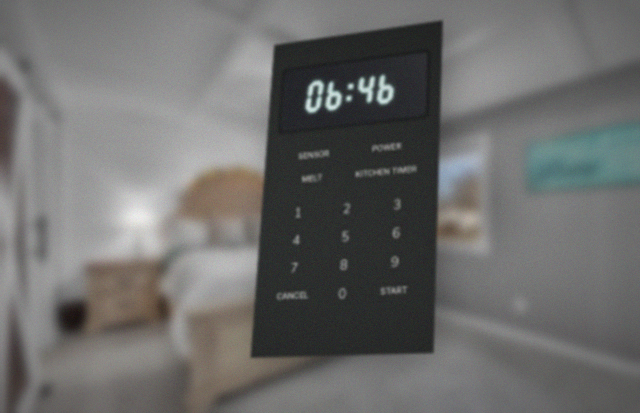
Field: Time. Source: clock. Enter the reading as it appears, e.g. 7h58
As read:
6h46
